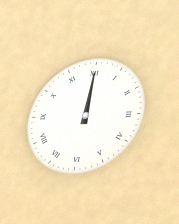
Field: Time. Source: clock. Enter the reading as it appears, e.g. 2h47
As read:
12h00
